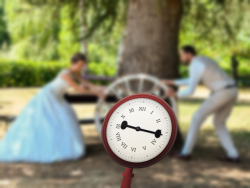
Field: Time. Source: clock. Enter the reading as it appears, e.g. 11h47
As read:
9h16
